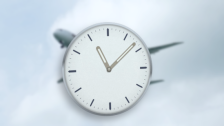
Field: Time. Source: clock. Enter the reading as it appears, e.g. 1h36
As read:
11h08
